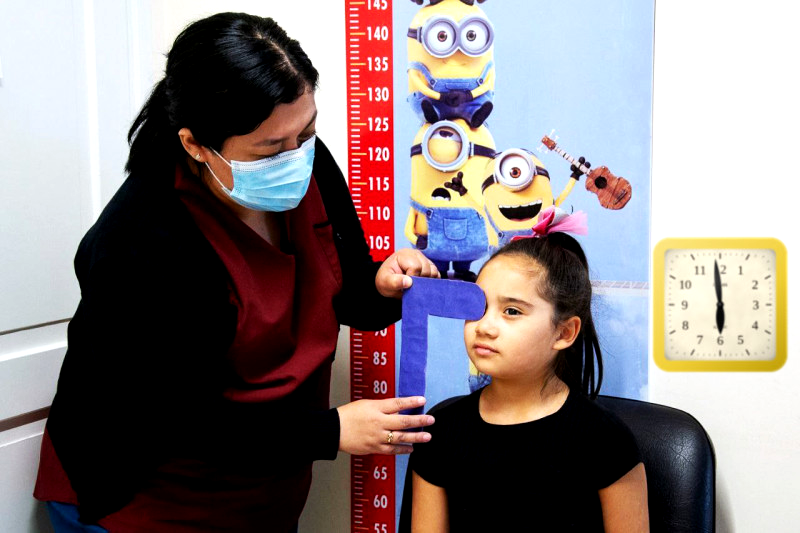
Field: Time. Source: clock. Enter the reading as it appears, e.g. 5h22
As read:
5h59
